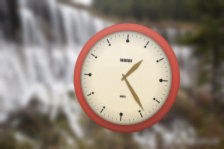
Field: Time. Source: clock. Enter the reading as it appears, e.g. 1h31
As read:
1h24
